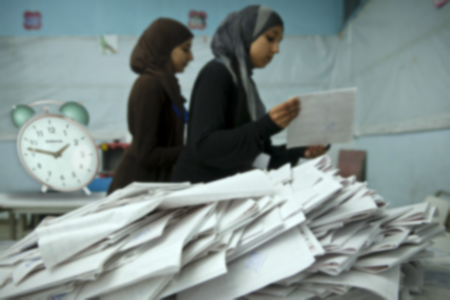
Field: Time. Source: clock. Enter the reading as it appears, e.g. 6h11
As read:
1h47
